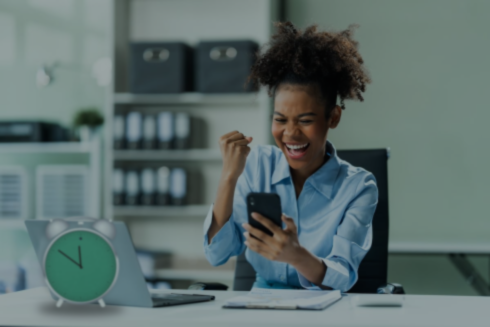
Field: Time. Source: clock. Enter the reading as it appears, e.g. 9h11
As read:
11h51
